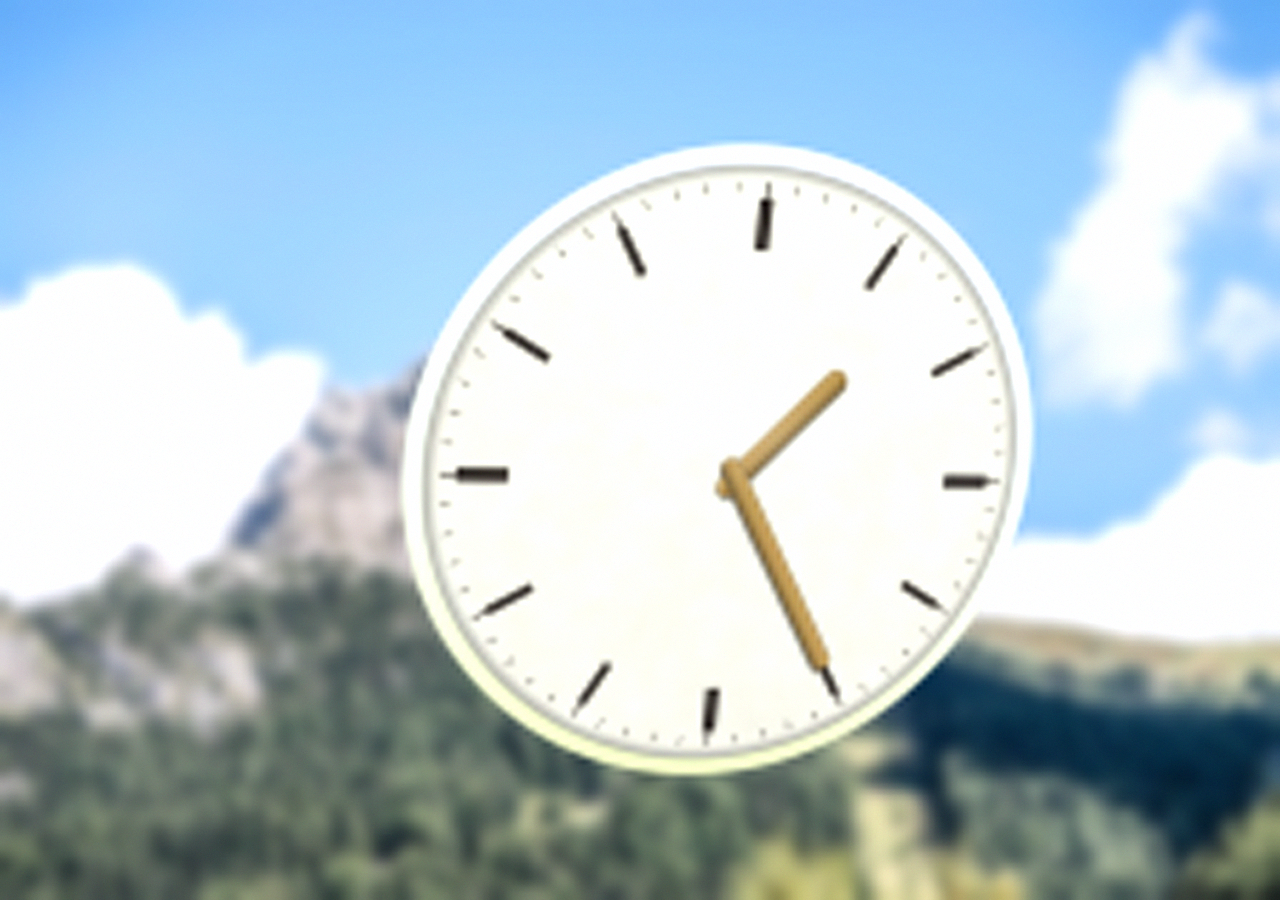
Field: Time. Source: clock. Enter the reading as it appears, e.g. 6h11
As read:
1h25
